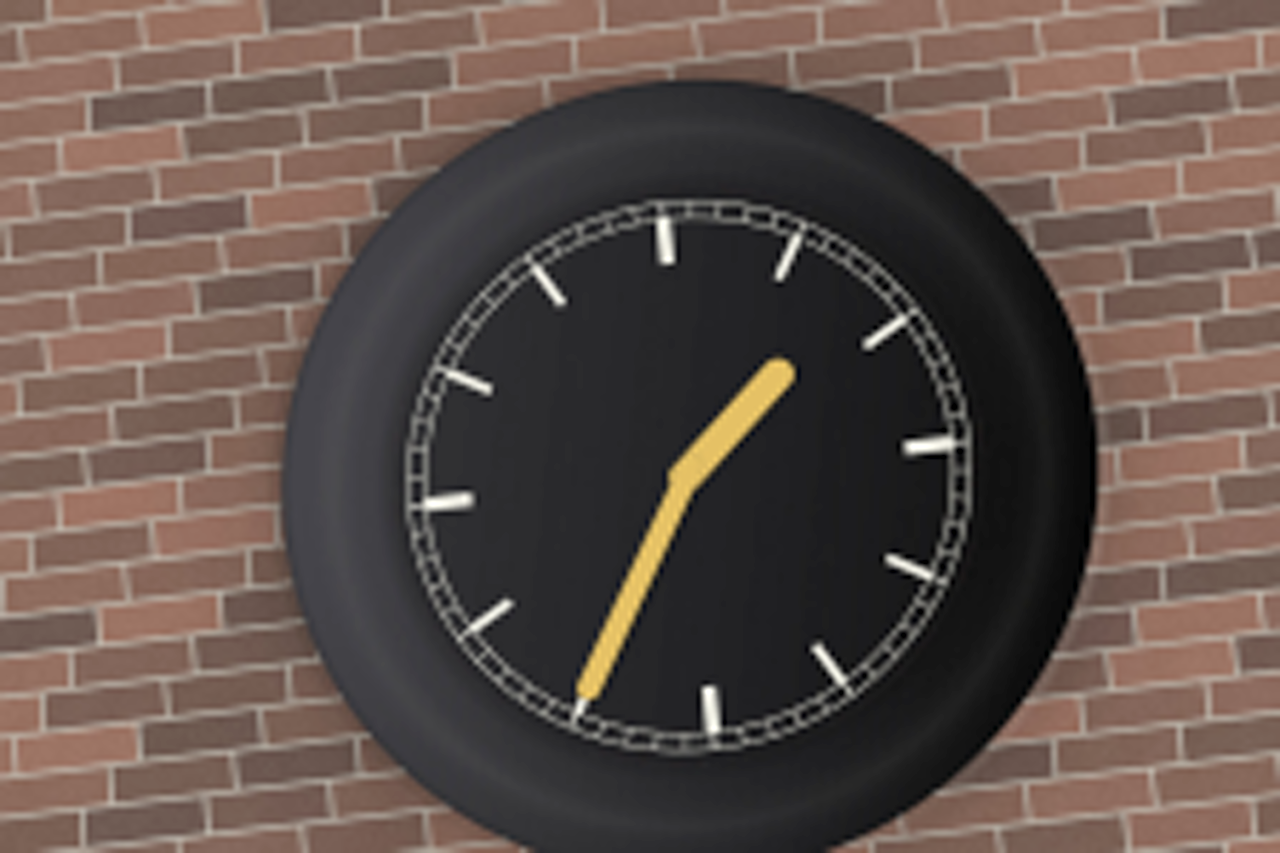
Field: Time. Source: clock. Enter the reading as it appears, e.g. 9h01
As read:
1h35
